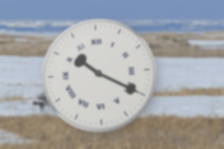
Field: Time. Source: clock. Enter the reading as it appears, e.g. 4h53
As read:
10h20
